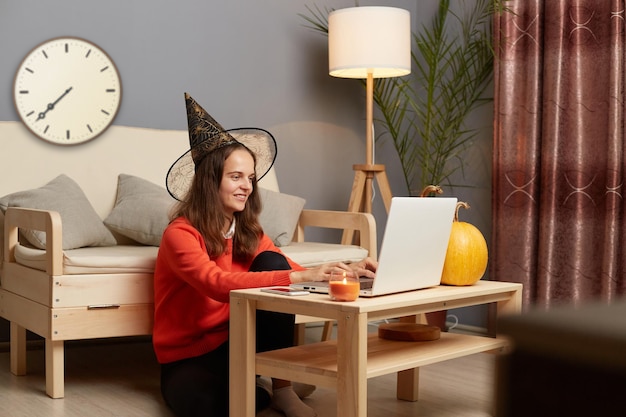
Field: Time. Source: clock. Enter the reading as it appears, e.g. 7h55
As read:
7h38
